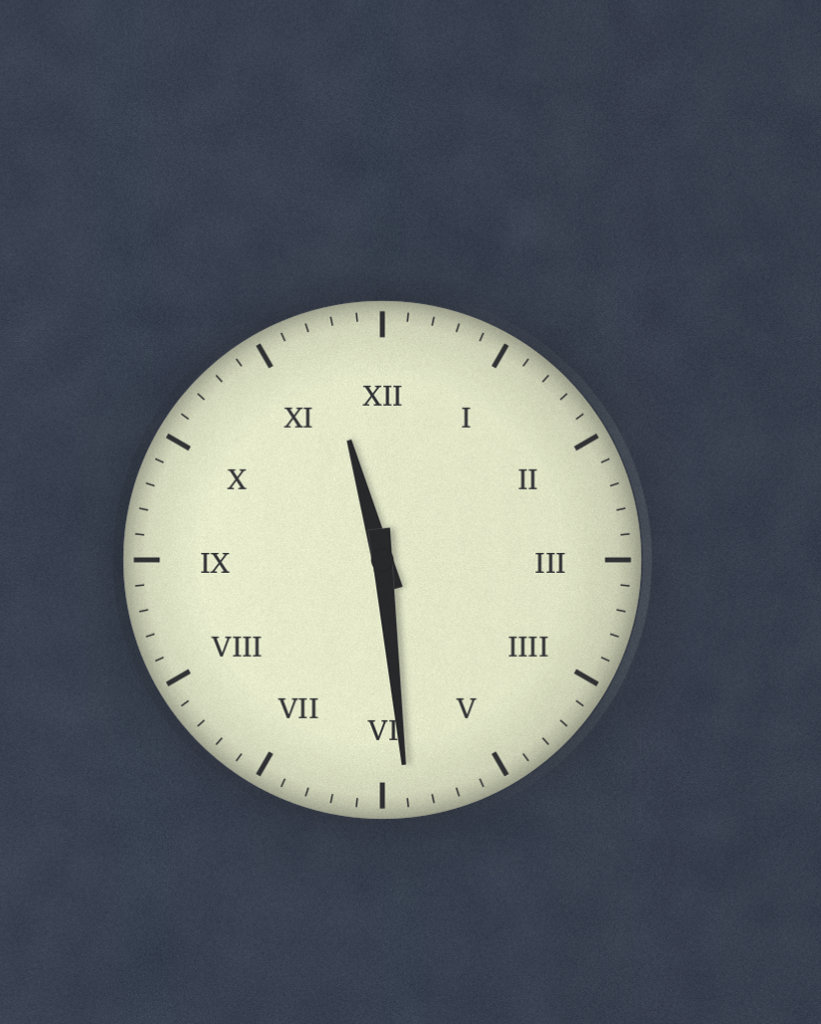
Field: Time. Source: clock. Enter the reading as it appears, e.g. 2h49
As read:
11h29
